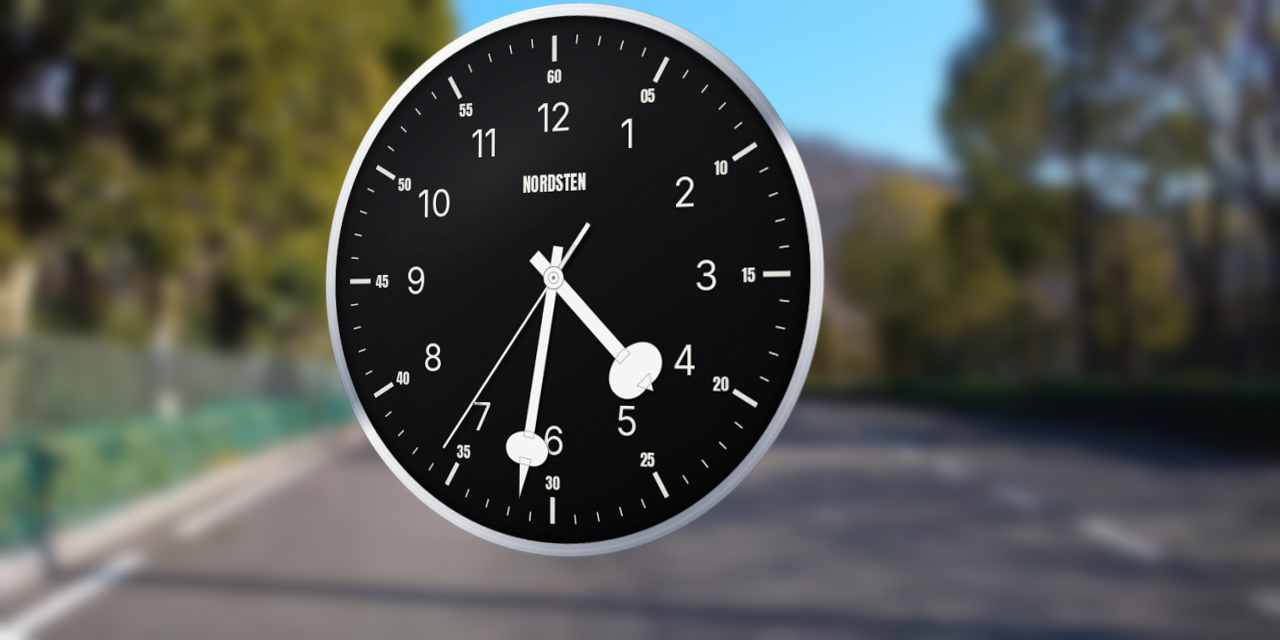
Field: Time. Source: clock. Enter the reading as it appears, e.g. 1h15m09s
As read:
4h31m36s
